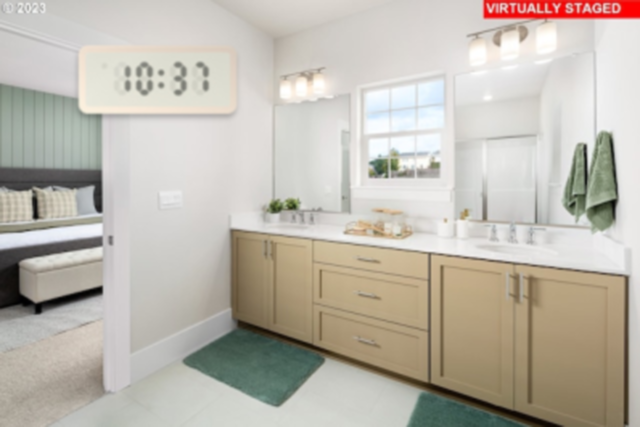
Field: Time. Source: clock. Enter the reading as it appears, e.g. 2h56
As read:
10h37
